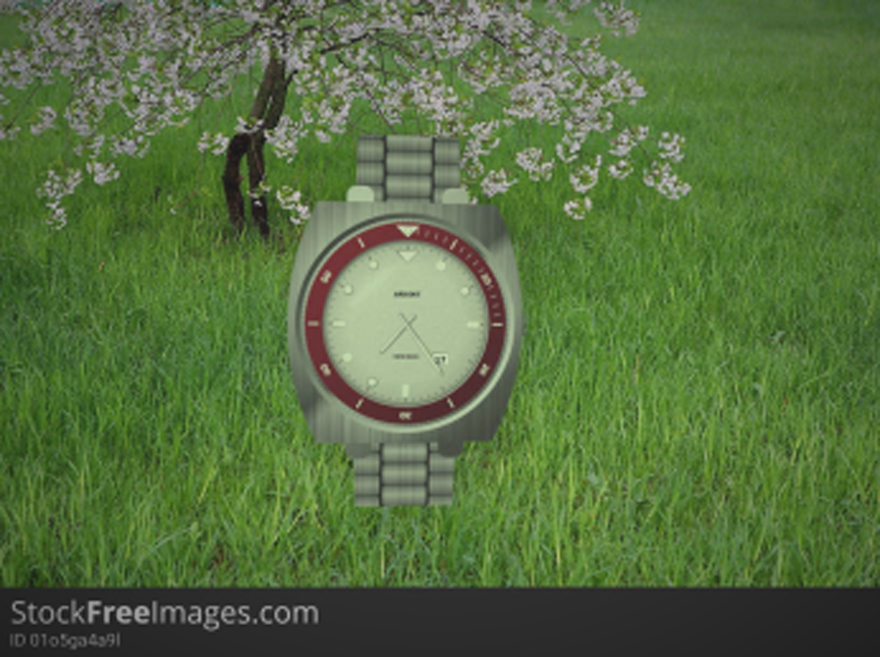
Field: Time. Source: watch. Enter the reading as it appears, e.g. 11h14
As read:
7h24
